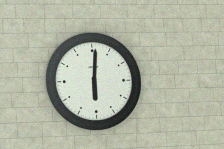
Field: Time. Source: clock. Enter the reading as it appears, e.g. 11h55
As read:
6h01
